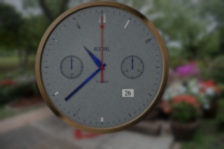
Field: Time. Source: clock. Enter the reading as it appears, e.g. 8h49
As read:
10h38
